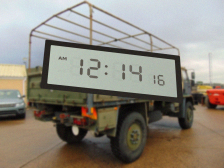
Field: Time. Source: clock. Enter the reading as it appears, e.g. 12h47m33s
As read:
12h14m16s
